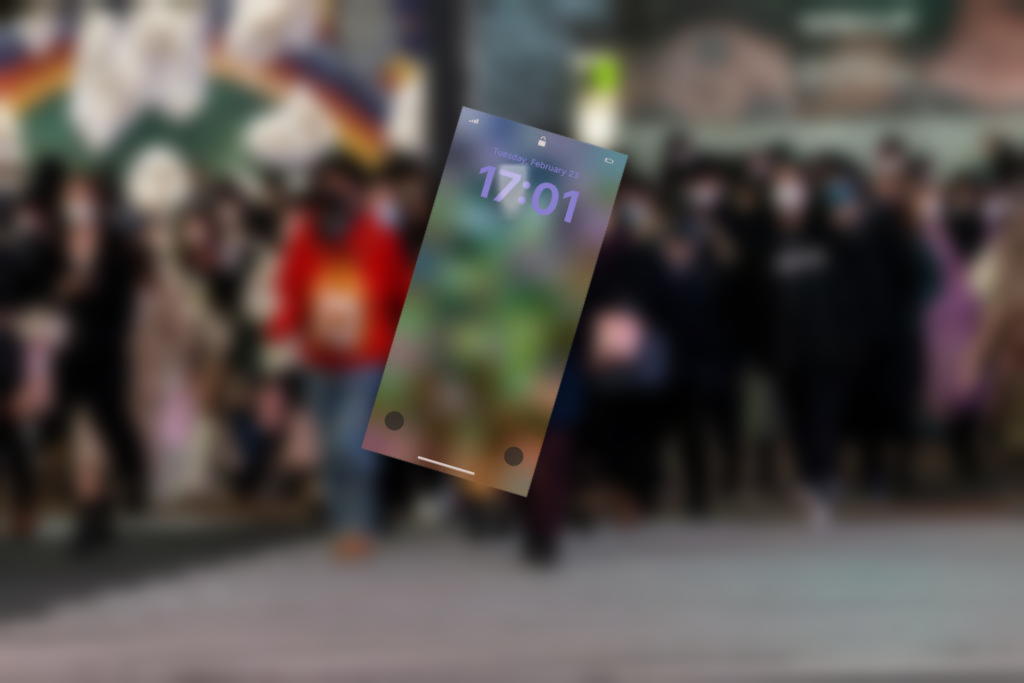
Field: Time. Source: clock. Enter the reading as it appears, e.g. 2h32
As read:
17h01
